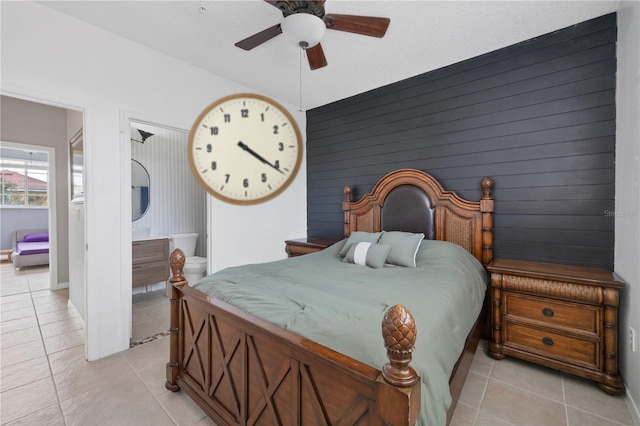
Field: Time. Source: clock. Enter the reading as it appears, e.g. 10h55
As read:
4h21
